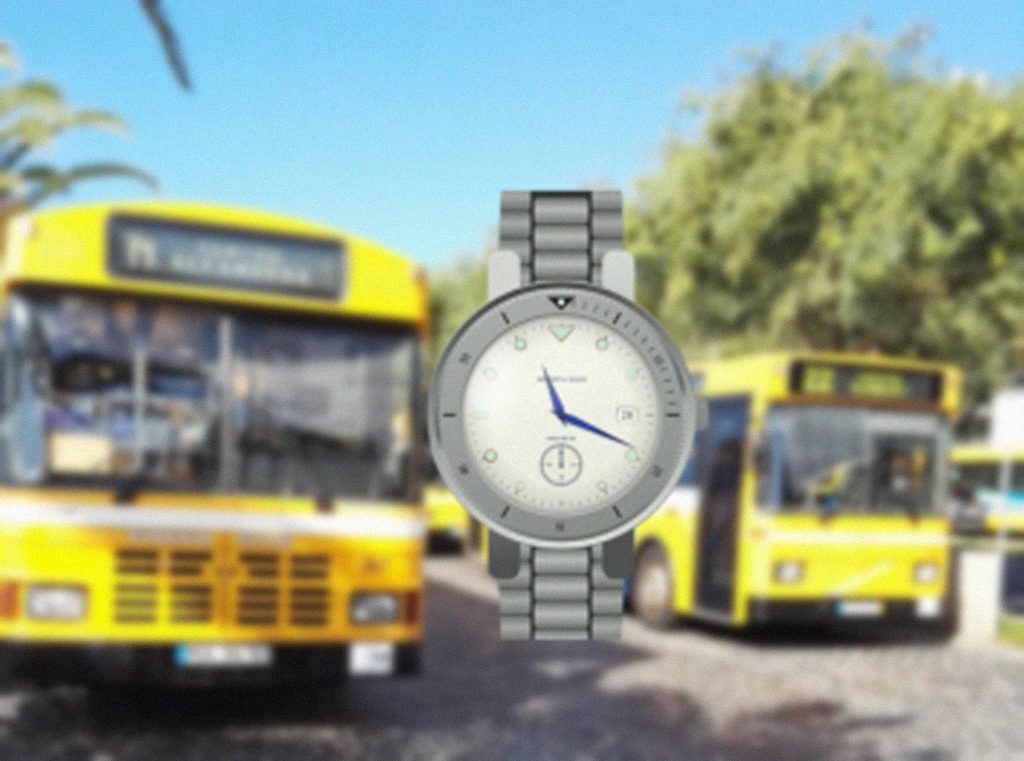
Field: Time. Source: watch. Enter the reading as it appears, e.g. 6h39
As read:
11h19
